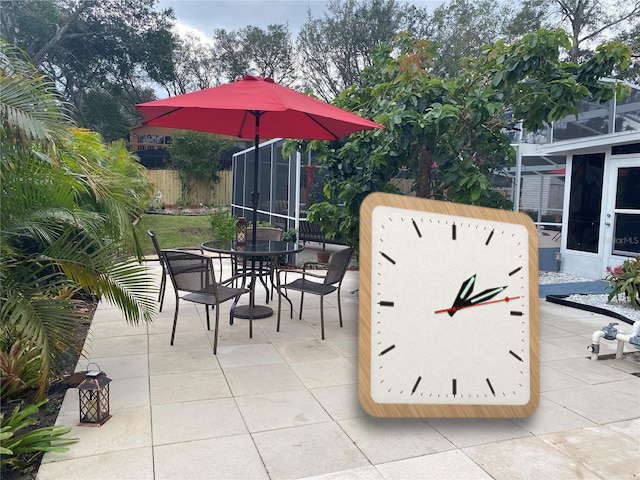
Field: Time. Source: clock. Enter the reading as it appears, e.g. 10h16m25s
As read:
1h11m13s
